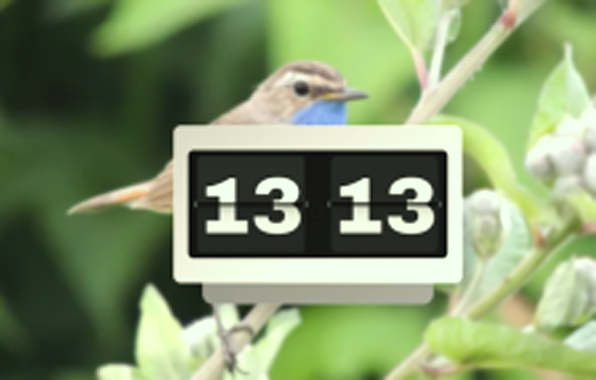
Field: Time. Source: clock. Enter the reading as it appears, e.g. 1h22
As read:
13h13
